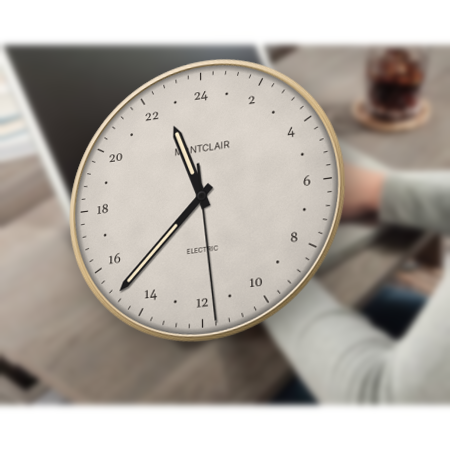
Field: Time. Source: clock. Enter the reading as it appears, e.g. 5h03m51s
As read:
22h37m29s
